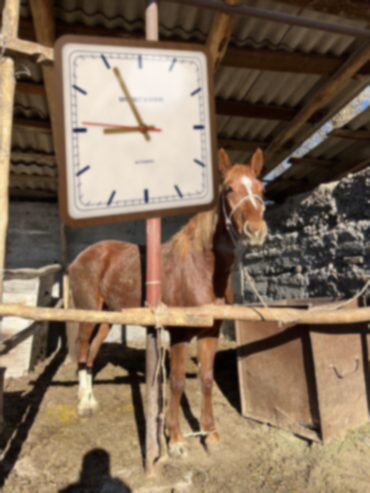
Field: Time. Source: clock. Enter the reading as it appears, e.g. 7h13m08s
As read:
8h55m46s
